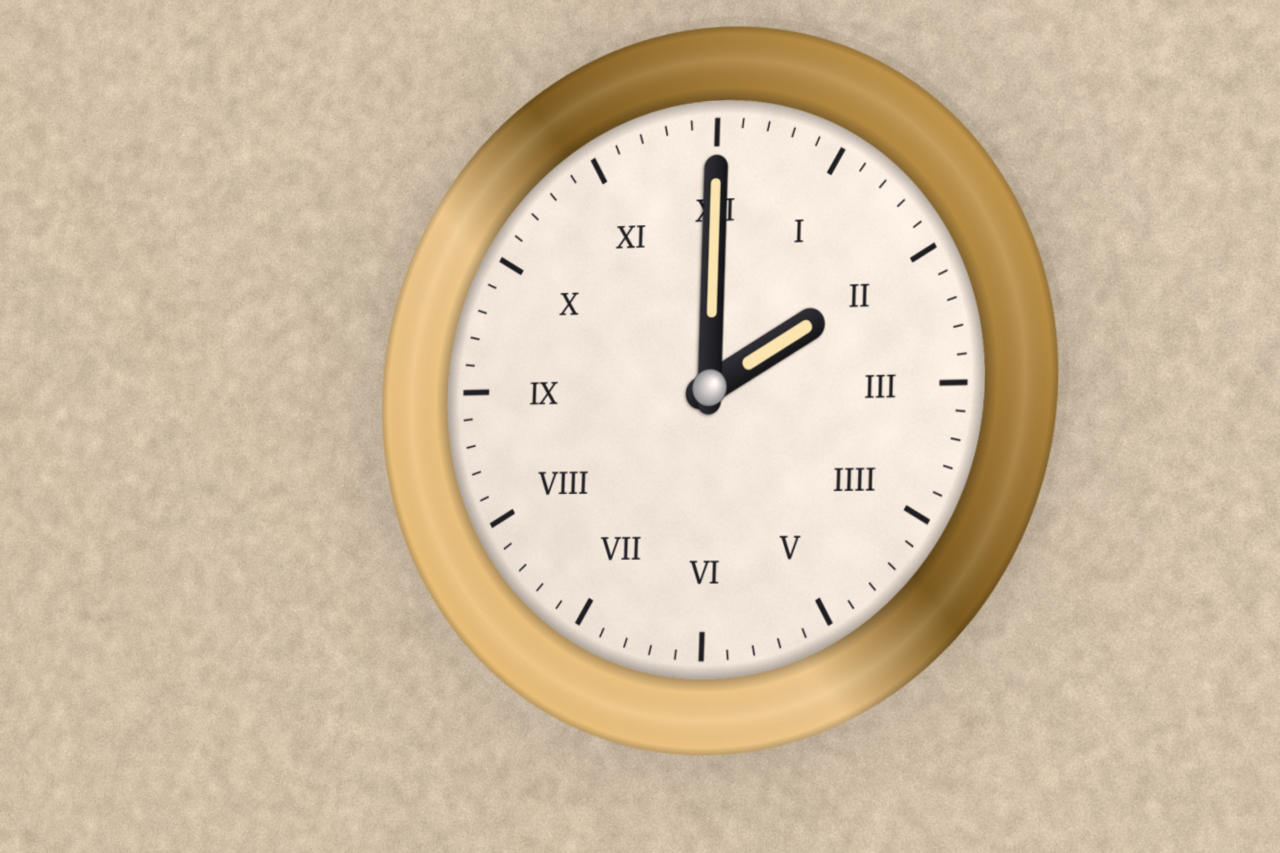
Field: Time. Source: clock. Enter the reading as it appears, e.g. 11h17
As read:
2h00
